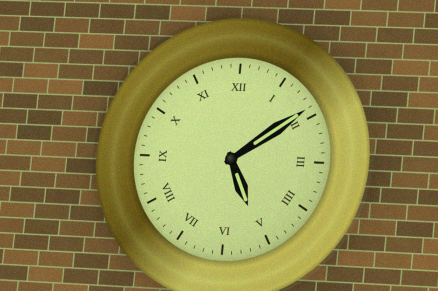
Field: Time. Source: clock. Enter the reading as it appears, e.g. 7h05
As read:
5h09
